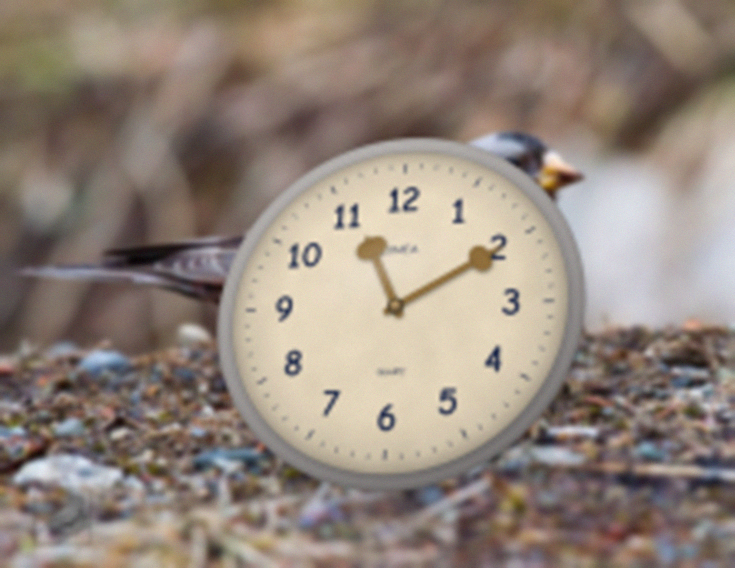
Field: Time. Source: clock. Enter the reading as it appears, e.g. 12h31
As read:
11h10
